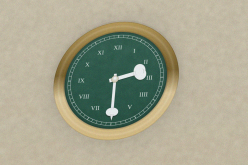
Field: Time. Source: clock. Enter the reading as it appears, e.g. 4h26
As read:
2h30
